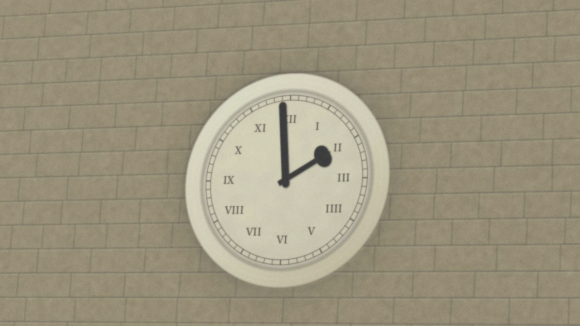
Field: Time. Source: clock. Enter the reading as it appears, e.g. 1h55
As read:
1h59
